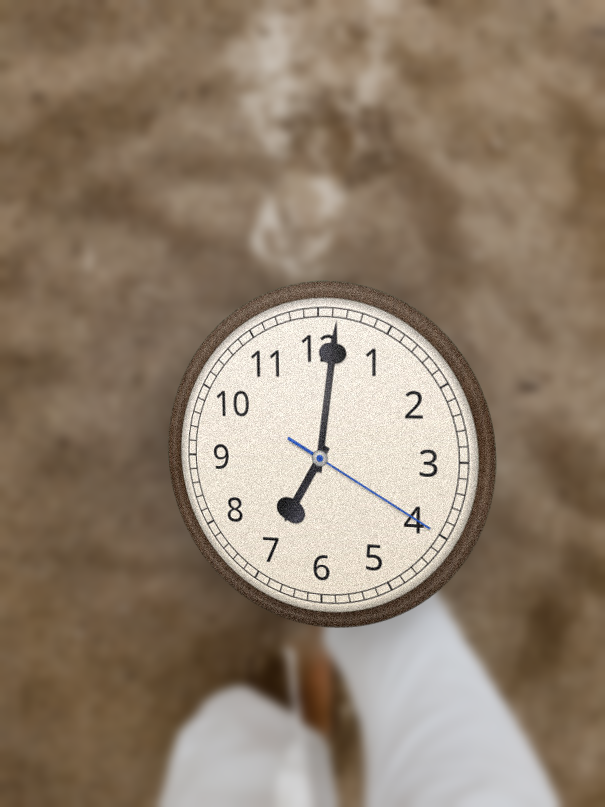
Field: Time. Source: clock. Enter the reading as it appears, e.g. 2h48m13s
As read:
7h01m20s
